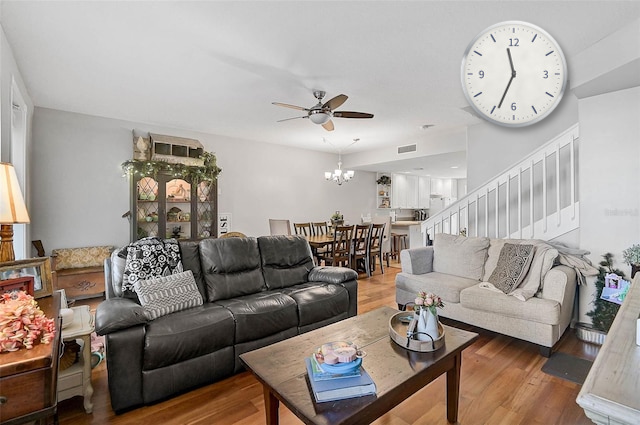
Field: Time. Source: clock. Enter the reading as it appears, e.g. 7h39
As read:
11h34
